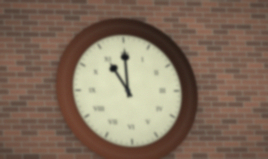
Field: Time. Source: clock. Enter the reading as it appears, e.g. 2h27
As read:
11h00
